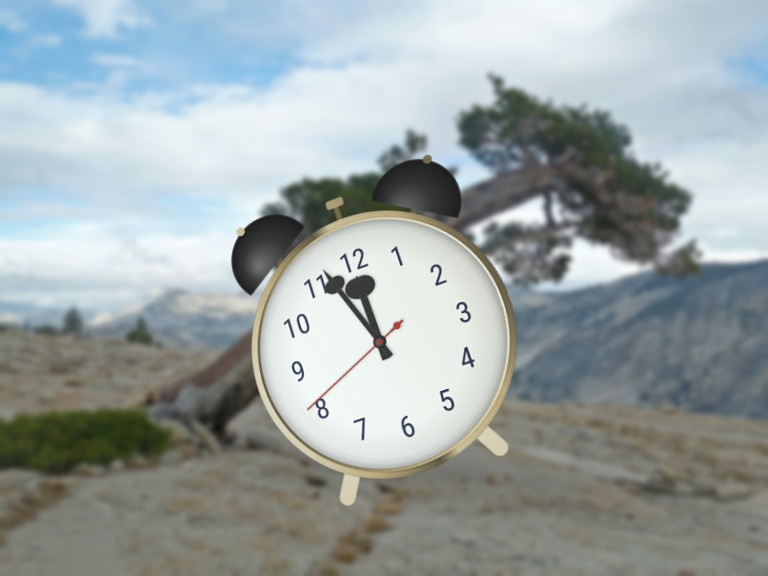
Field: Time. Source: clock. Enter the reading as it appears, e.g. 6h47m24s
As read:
11h56m41s
